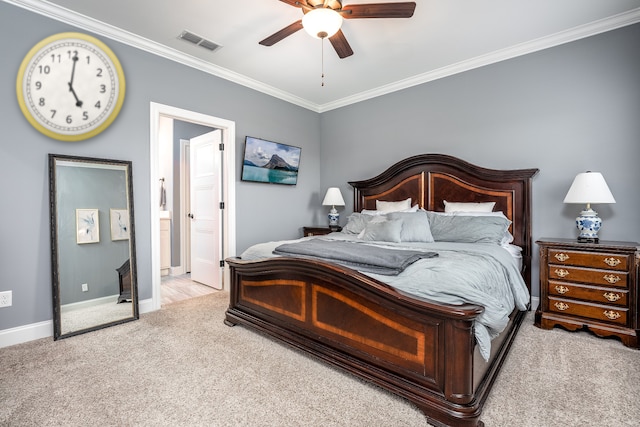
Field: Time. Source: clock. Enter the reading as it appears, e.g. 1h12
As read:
5h01
